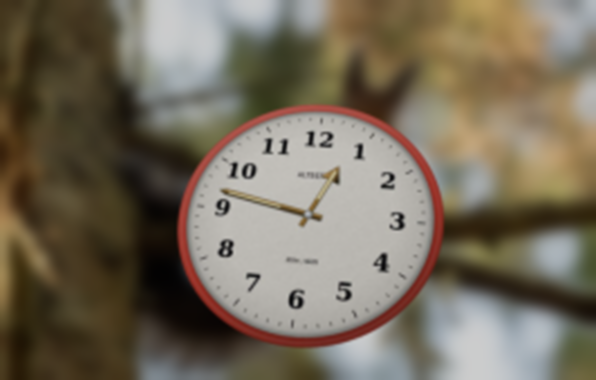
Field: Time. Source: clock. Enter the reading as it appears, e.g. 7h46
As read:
12h47
